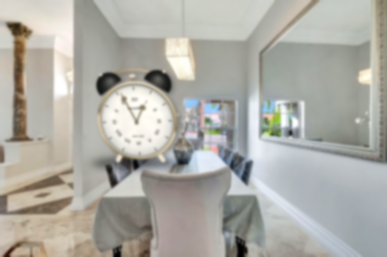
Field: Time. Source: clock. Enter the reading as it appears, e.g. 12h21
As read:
12h56
